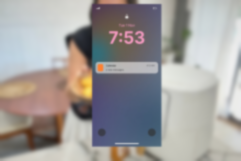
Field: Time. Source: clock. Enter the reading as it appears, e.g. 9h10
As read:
7h53
